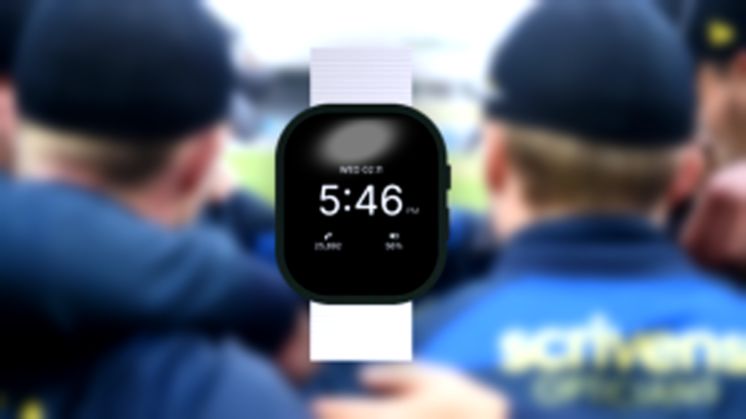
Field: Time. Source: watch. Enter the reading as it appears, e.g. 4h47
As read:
5h46
